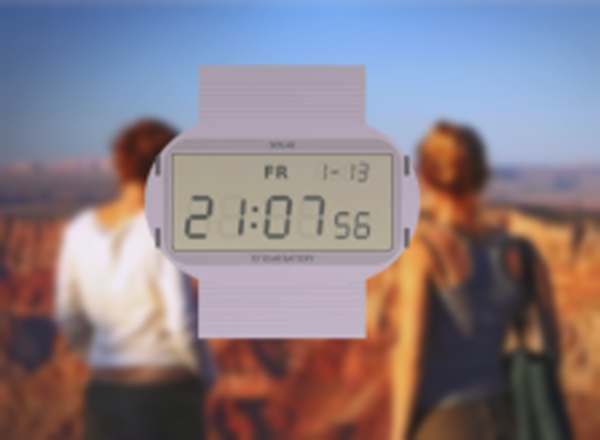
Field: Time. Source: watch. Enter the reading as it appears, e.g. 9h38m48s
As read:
21h07m56s
